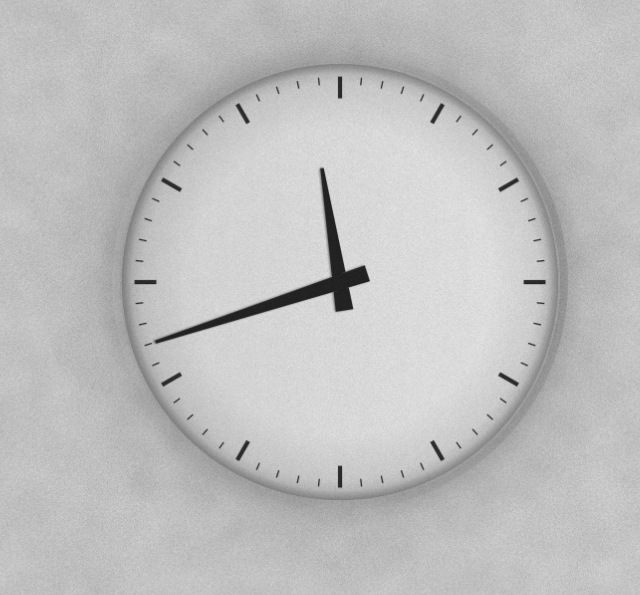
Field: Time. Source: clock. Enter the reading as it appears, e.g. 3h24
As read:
11h42
